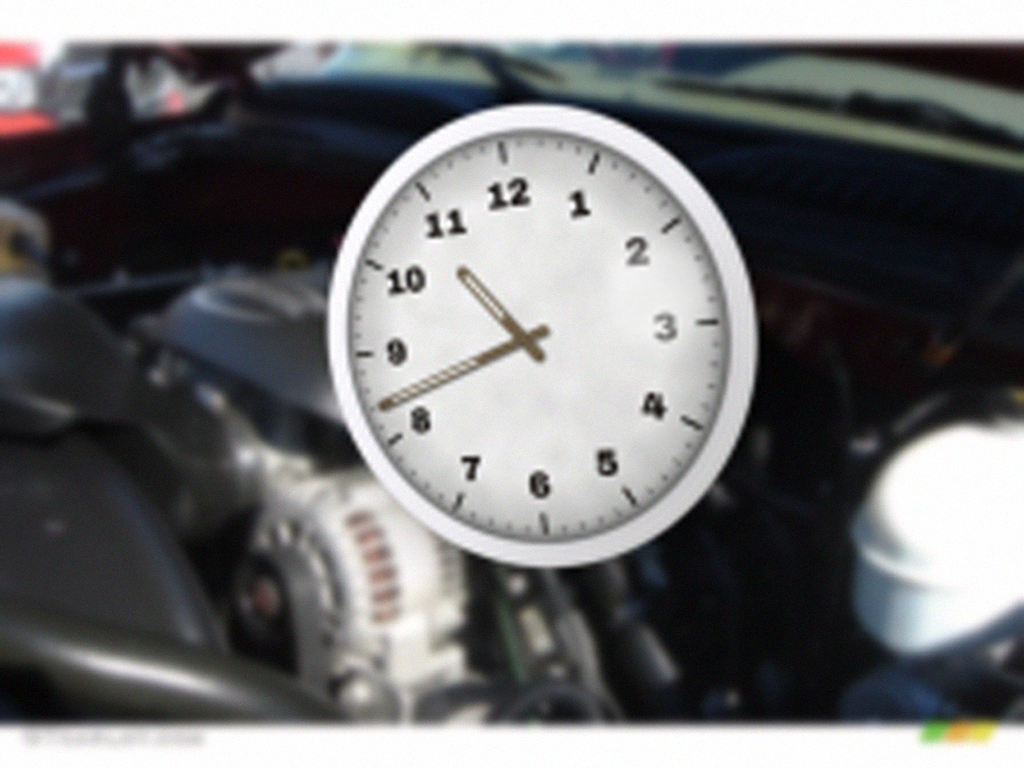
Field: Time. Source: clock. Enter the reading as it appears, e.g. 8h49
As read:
10h42
